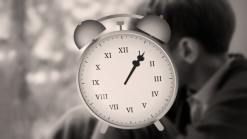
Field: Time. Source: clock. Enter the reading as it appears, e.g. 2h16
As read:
1h06
